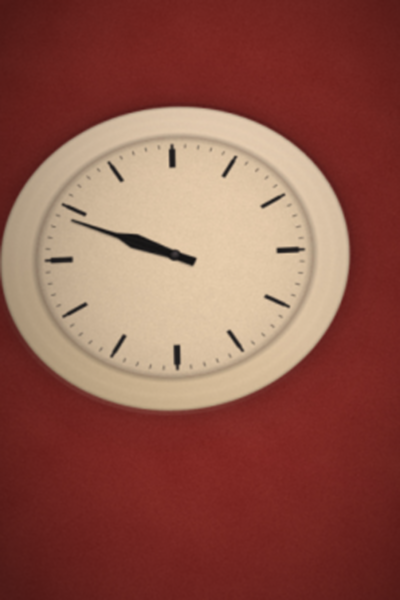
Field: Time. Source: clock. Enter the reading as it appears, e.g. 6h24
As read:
9h49
